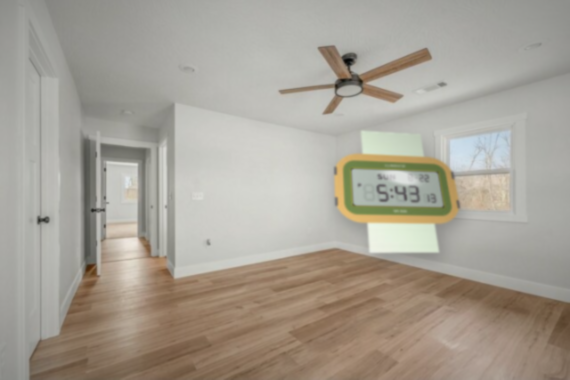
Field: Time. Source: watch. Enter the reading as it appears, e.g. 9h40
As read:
5h43
